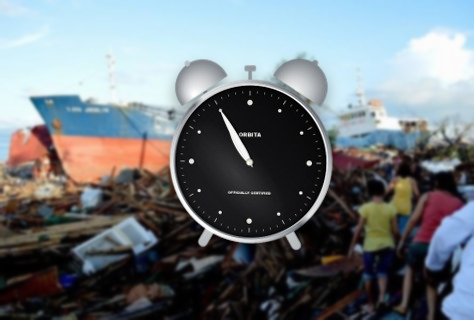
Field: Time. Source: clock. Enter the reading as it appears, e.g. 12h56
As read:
10h55
